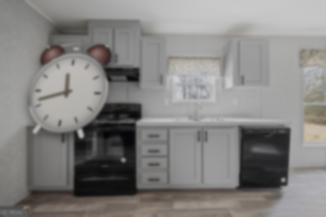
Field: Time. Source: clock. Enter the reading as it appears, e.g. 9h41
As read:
11h42
